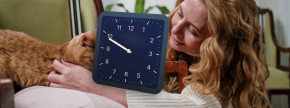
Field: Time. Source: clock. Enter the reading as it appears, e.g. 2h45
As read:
9h49
